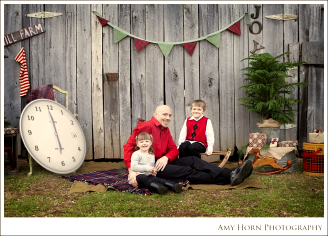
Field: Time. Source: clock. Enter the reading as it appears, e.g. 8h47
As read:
5h59
